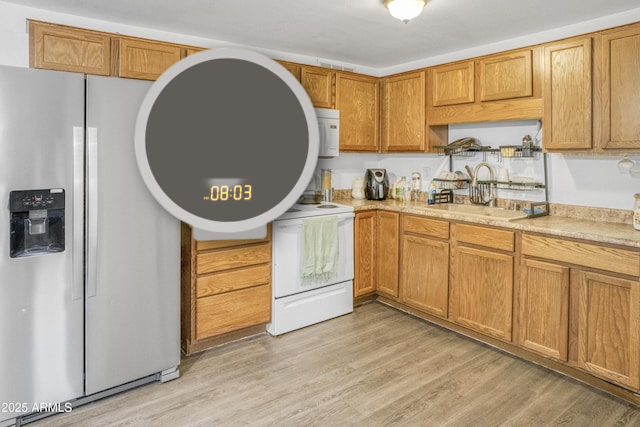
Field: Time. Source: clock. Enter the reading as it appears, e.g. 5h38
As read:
8h03
